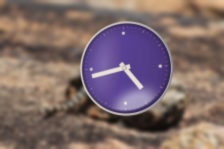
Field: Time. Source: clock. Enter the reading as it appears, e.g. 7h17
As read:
4h43
